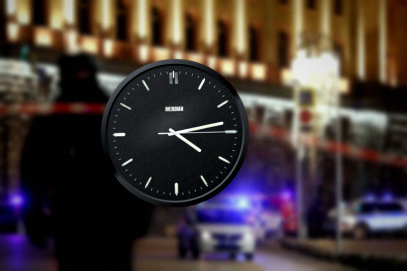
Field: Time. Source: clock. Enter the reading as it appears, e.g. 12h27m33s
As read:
4h13m15s
